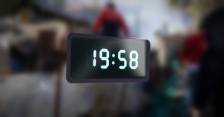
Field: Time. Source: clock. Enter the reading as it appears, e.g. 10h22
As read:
19h58
